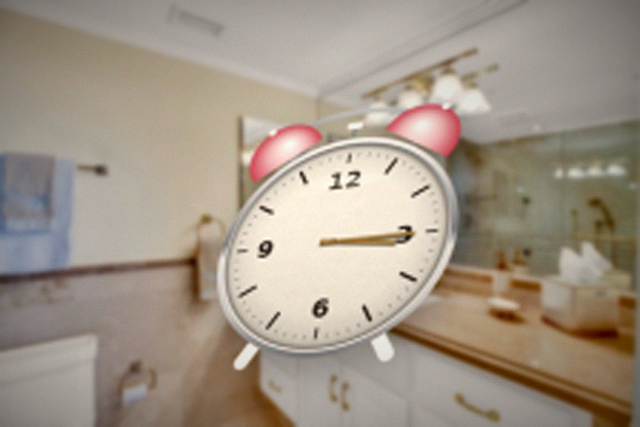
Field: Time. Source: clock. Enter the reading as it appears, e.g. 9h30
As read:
3h15
